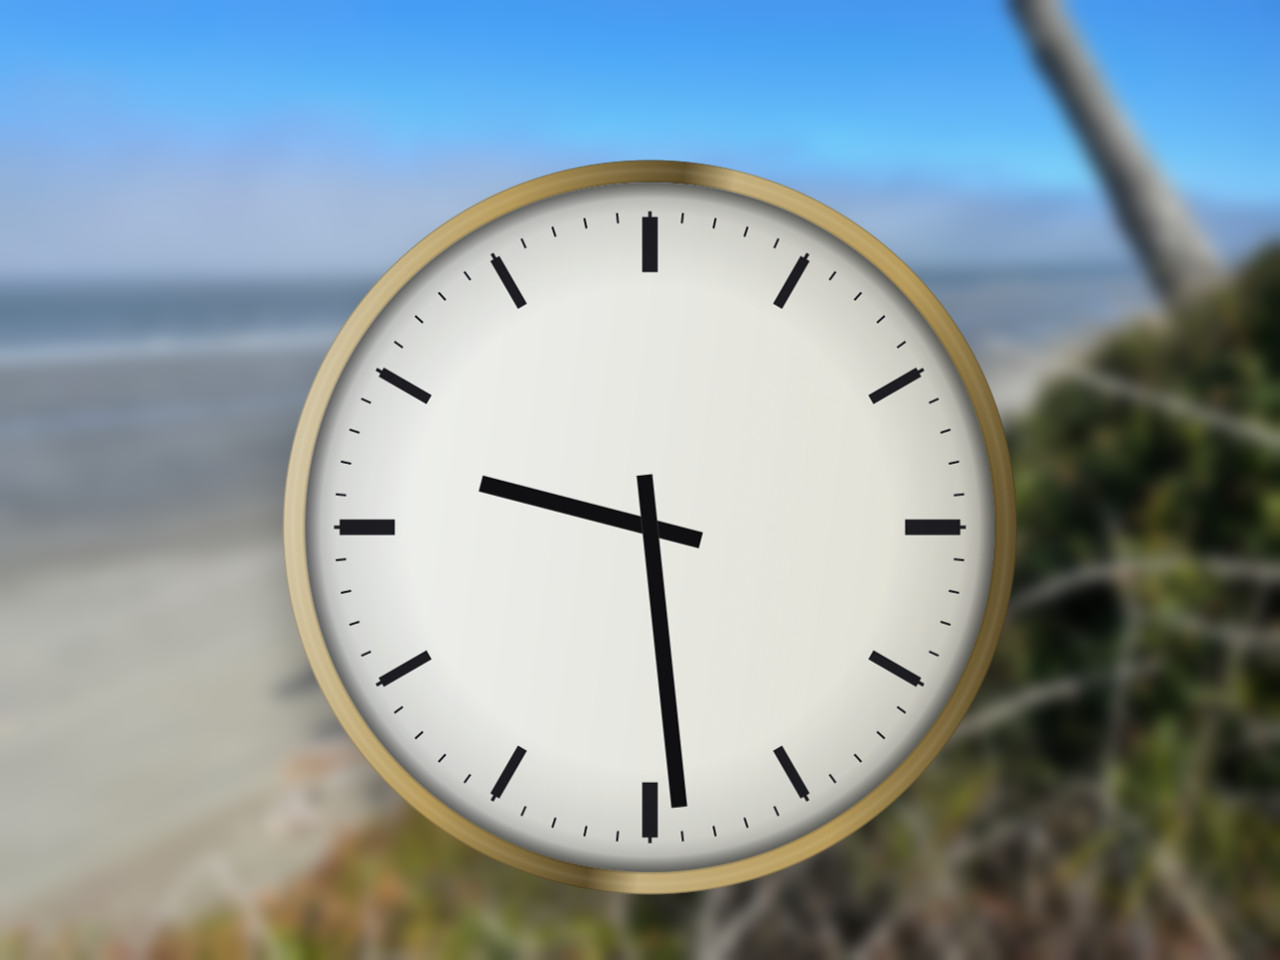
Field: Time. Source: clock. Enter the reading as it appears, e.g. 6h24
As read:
9h29
